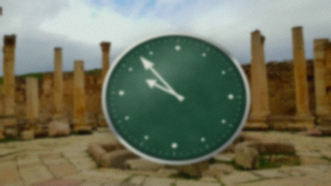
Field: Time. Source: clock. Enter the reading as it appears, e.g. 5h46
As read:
9h53
